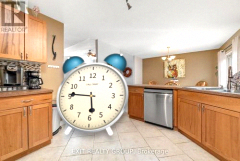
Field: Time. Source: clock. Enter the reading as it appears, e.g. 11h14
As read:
5h46
